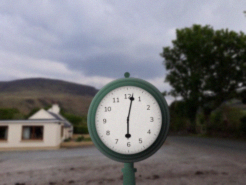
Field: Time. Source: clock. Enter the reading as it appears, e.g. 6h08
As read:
6h02
